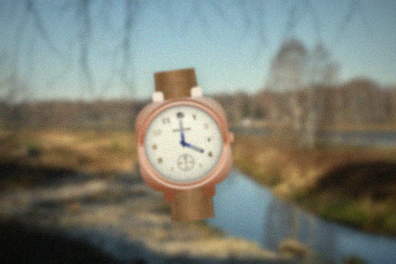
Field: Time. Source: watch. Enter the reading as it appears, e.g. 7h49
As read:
4h00
